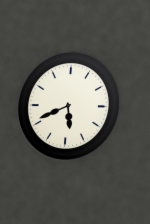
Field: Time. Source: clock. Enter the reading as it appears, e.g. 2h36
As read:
5h41
